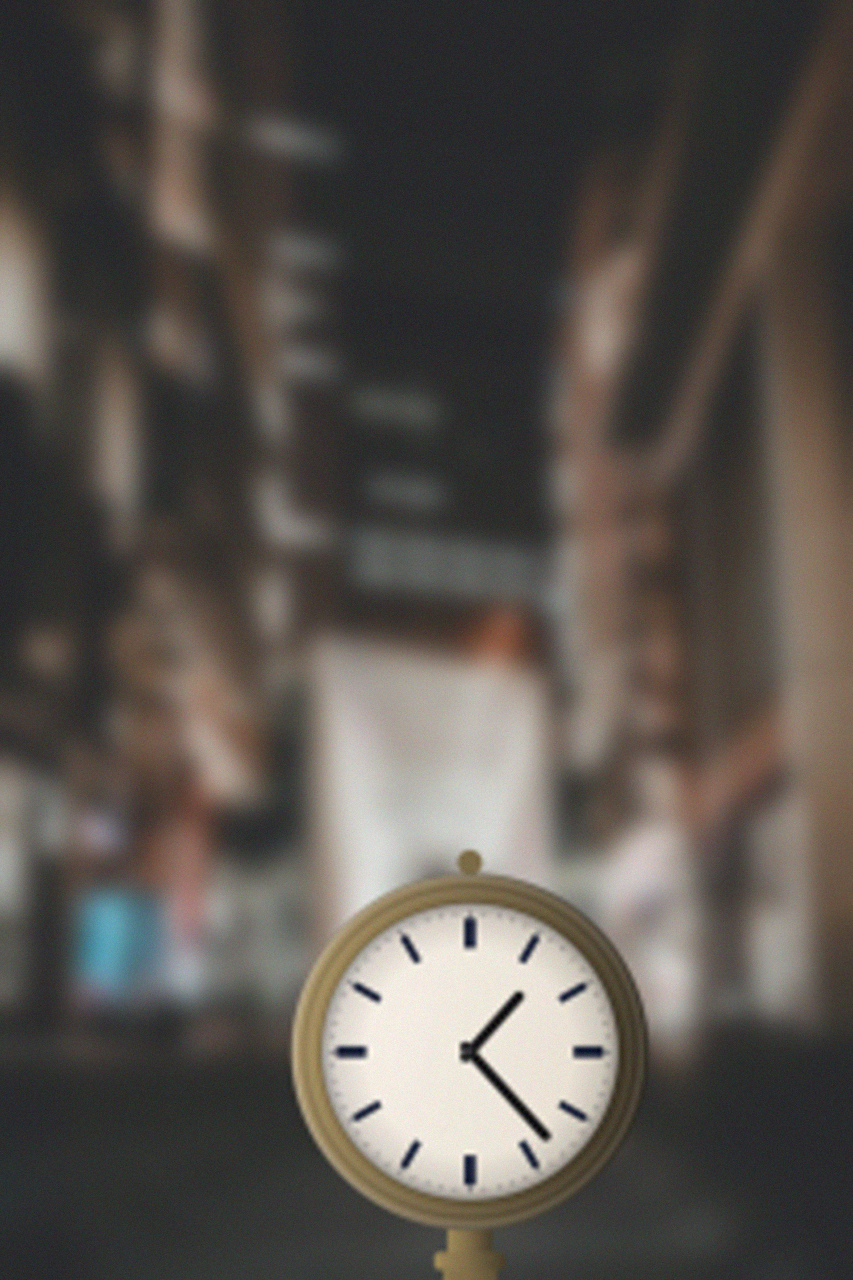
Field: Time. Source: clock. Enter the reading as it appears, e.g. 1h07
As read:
1h23
